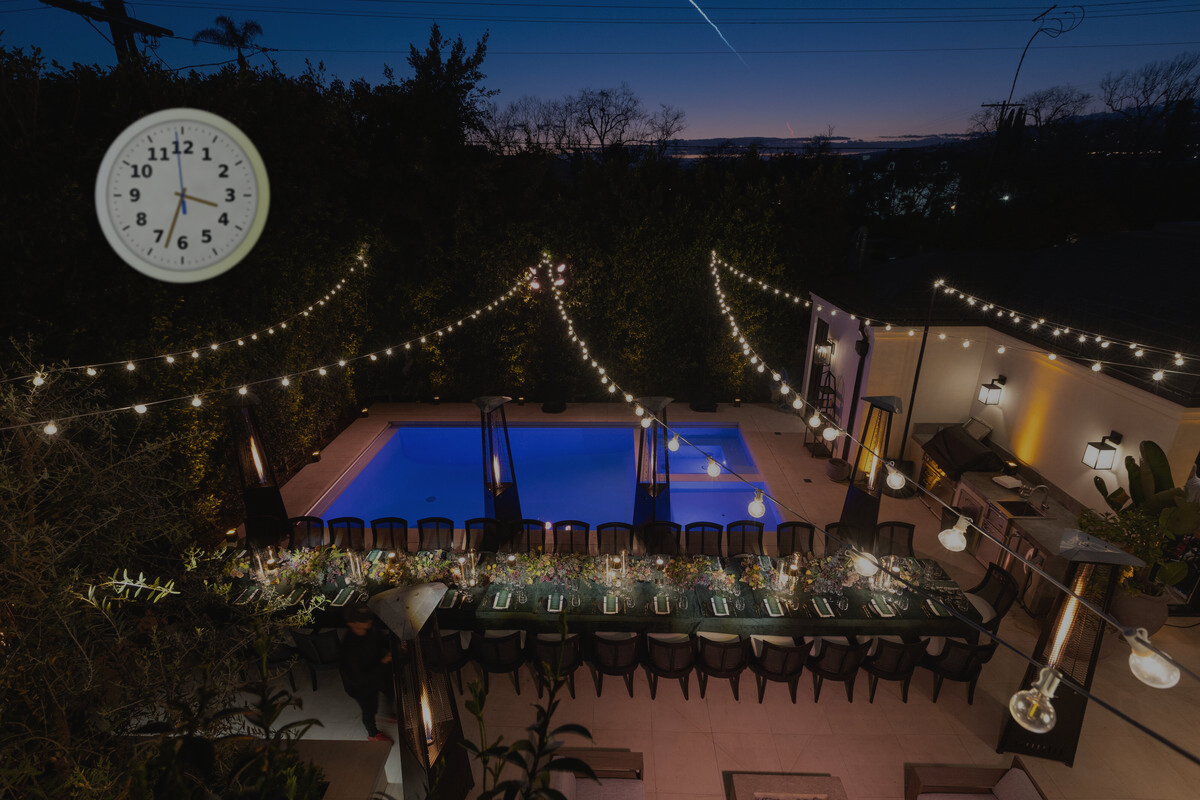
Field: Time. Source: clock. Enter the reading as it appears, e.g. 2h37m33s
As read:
3h32m59s
